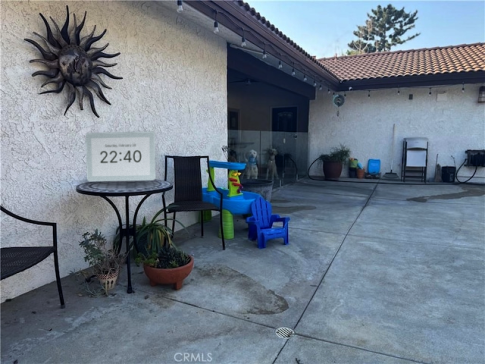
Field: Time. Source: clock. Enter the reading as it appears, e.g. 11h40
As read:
22h40
